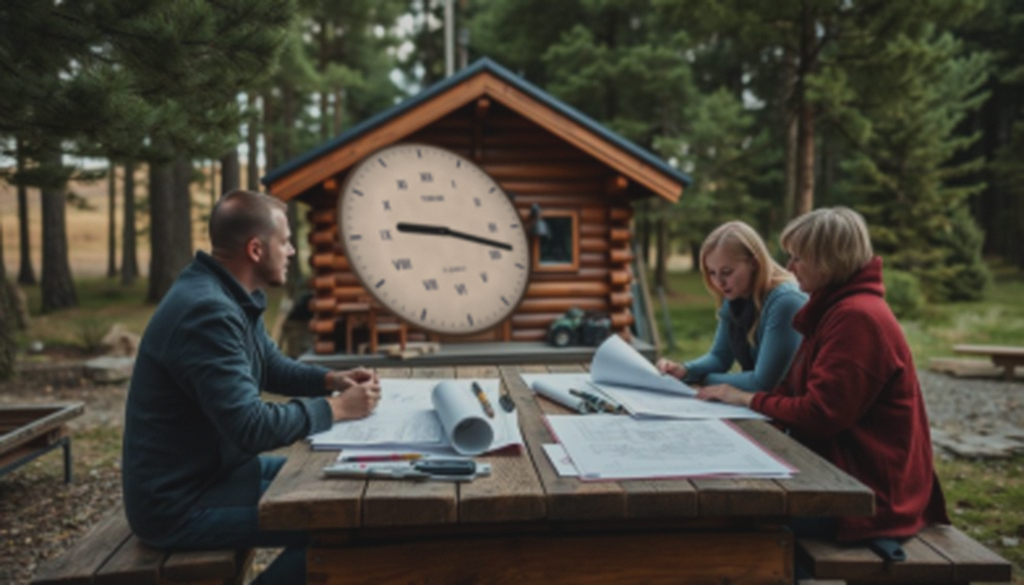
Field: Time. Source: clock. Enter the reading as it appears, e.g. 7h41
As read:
9h18
